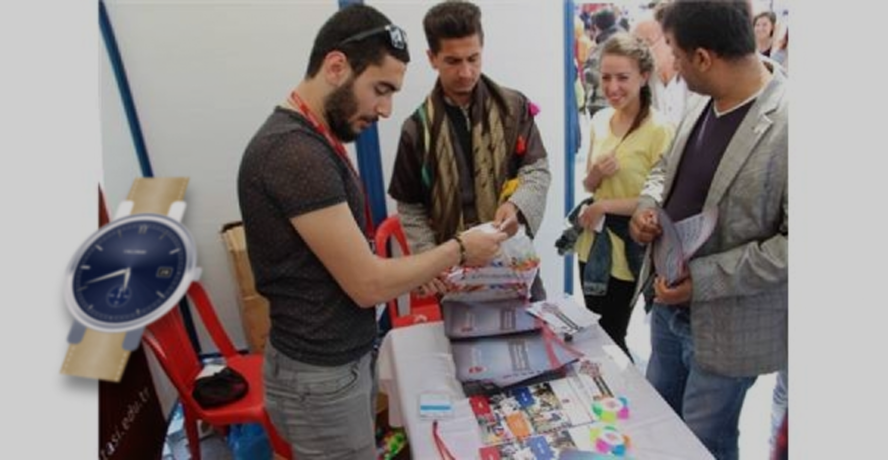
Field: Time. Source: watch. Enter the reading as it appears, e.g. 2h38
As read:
5h41
